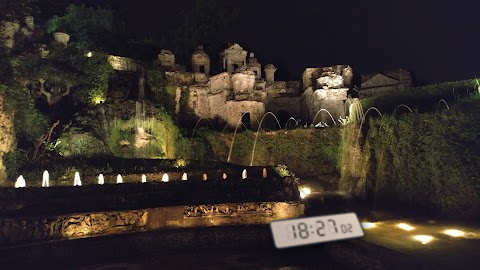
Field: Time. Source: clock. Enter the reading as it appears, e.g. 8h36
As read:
18h27
